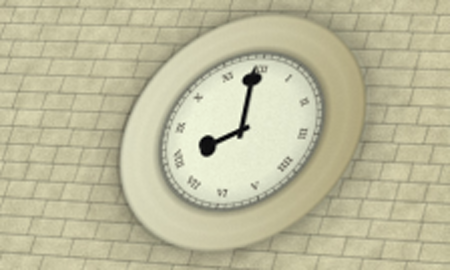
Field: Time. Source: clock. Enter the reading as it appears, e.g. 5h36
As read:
7h59
